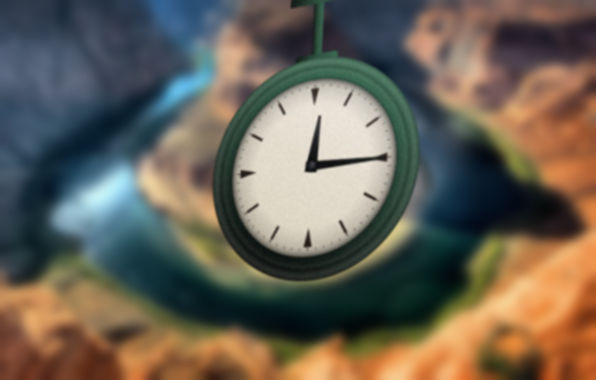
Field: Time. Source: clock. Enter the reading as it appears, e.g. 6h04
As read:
12h15
